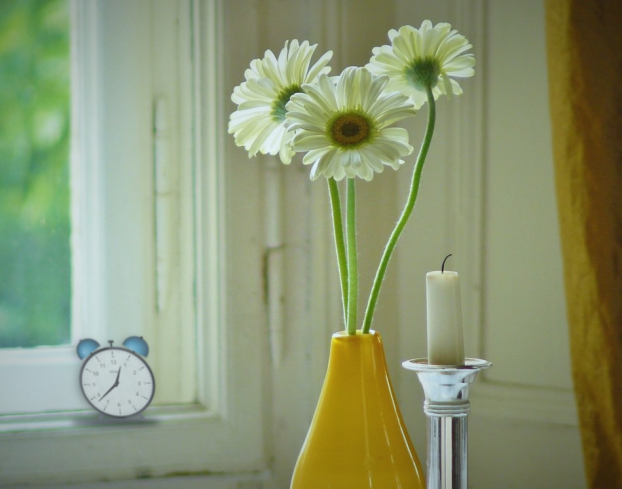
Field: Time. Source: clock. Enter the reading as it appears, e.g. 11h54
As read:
12h38
